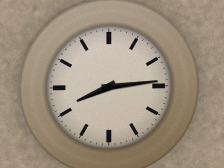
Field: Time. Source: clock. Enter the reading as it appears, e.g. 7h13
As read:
8h14
